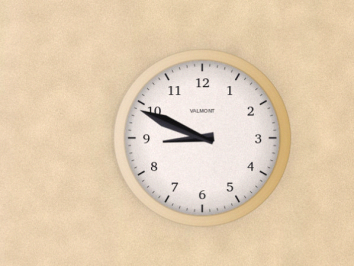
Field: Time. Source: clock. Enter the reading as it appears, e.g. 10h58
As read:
8h49
